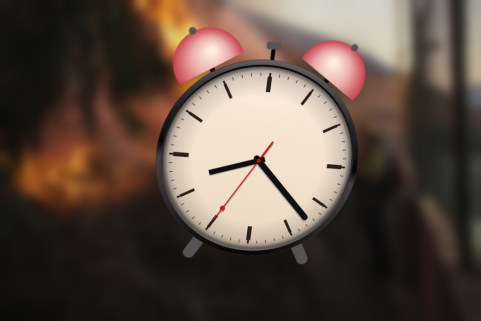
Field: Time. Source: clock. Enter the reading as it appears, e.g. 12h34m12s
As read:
8h22m35s
